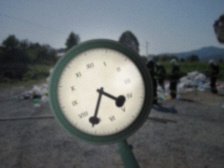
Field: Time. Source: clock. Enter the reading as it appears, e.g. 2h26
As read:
4h36
